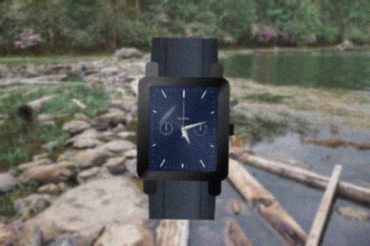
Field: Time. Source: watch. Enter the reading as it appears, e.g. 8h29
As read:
5h12
